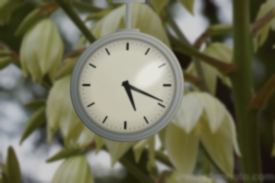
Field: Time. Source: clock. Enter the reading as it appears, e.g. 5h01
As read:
5h19
